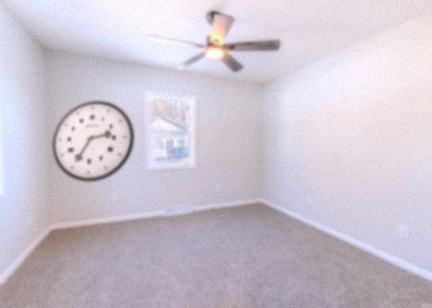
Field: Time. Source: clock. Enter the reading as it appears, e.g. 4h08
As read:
2h35
